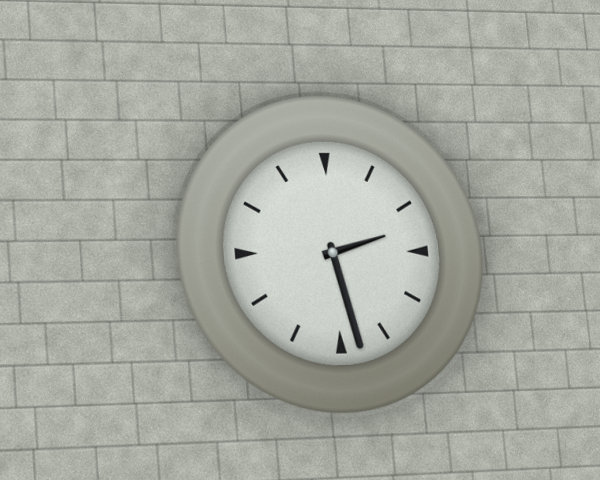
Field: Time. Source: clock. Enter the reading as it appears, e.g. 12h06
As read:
2h28
